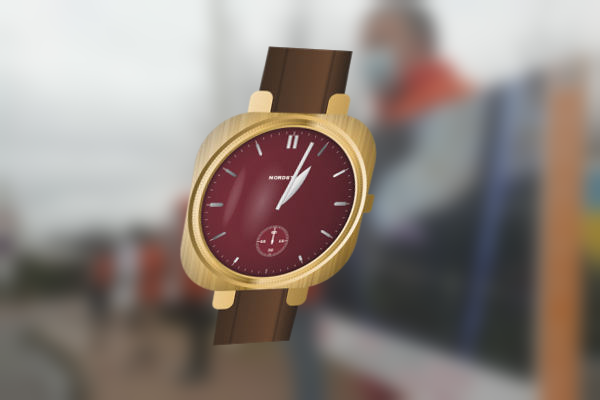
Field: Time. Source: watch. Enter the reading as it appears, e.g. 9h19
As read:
1h03
